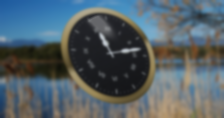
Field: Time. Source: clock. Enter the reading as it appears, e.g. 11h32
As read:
11h13
